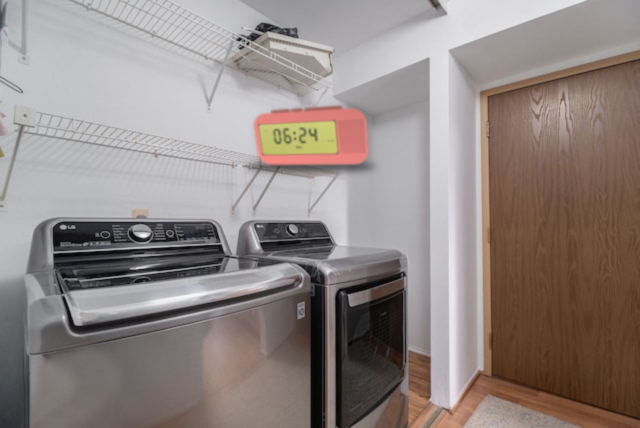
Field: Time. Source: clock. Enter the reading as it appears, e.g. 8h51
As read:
6h24
